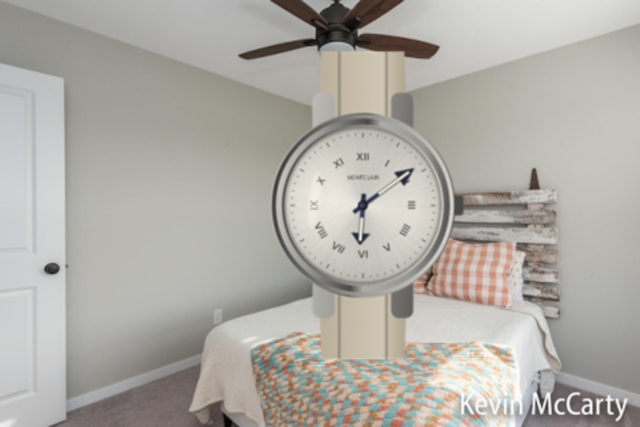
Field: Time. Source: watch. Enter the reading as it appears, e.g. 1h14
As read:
6h09
